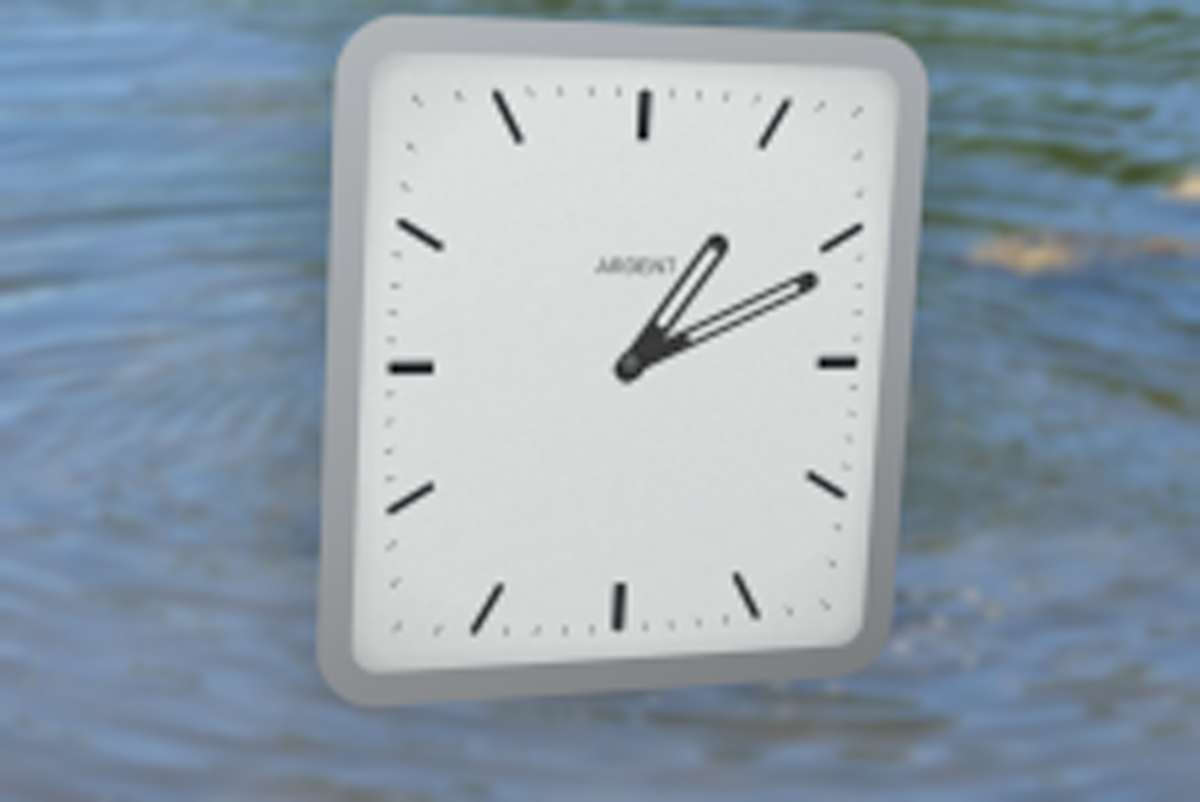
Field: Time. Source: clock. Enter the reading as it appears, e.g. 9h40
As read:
1h11
